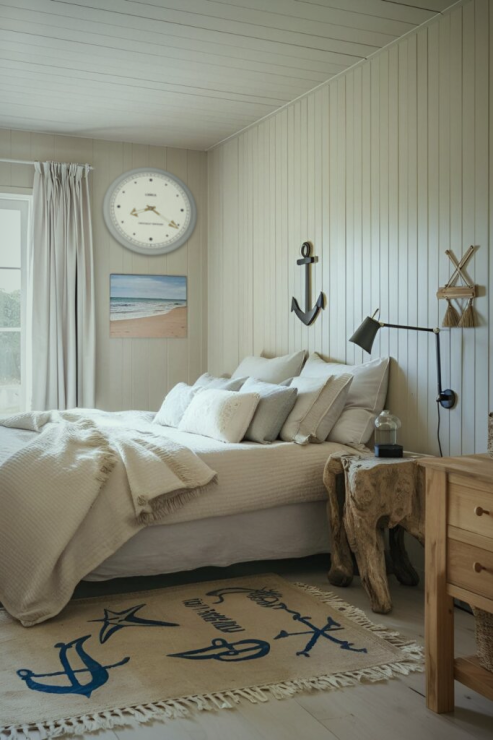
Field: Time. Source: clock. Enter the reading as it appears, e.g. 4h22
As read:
8h21
